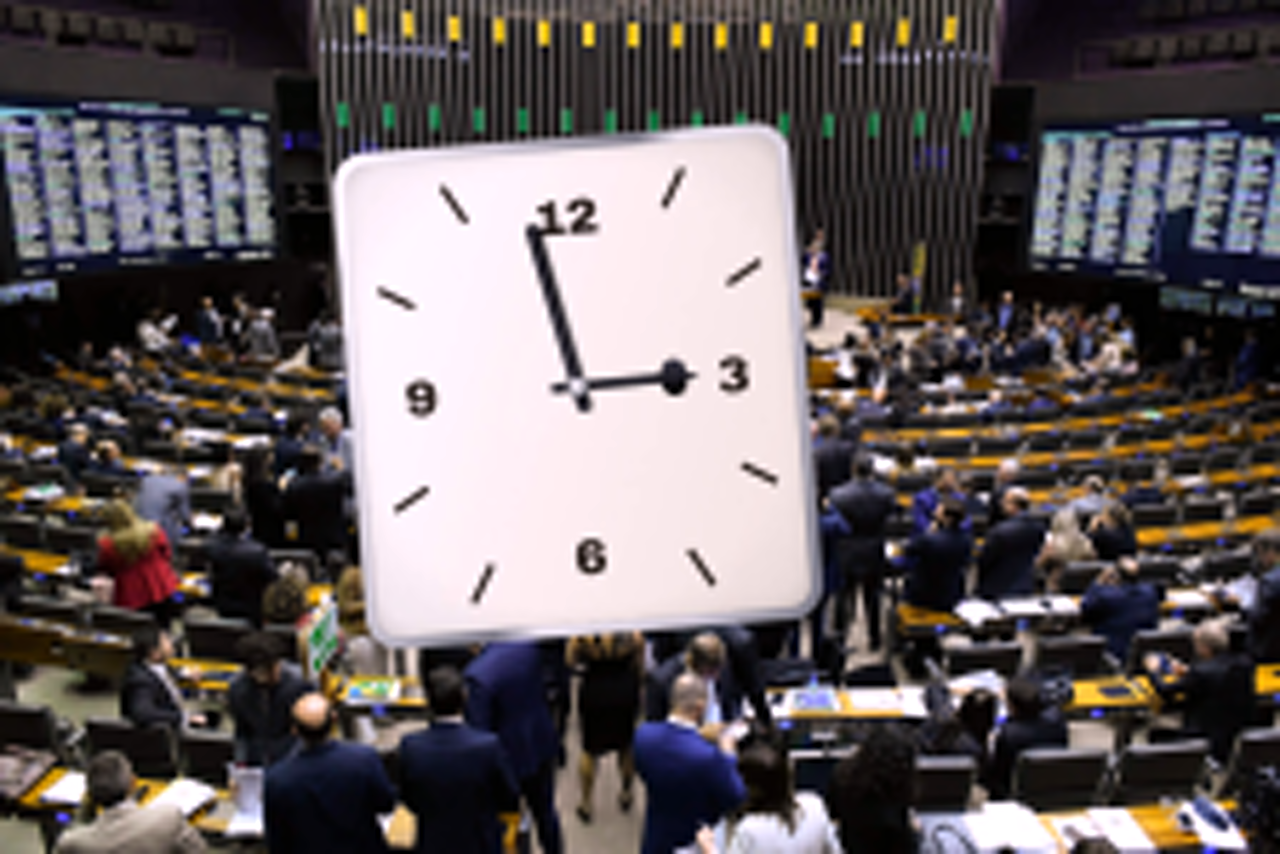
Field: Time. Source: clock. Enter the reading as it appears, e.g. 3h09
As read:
2h58
